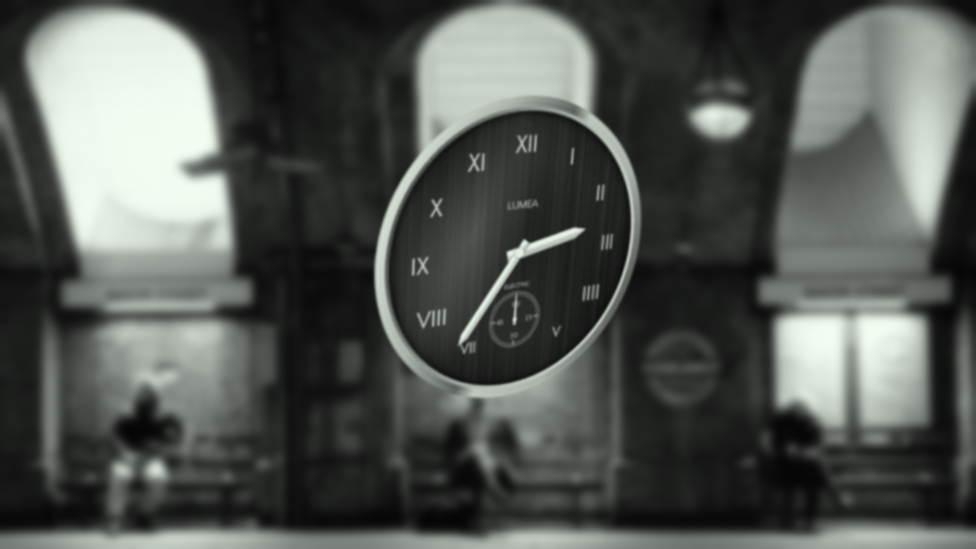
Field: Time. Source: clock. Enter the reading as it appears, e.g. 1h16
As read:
2h36
